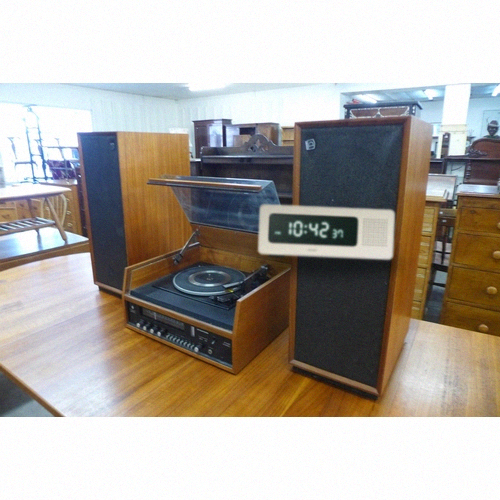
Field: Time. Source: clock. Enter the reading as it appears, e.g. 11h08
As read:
10h42
